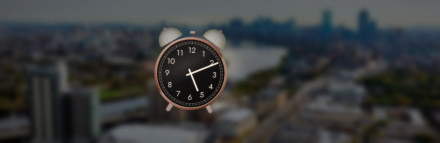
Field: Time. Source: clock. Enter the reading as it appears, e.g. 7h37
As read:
5h11
